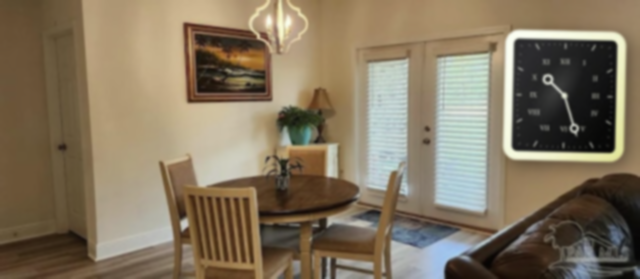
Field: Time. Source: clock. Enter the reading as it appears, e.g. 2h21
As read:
10h27
